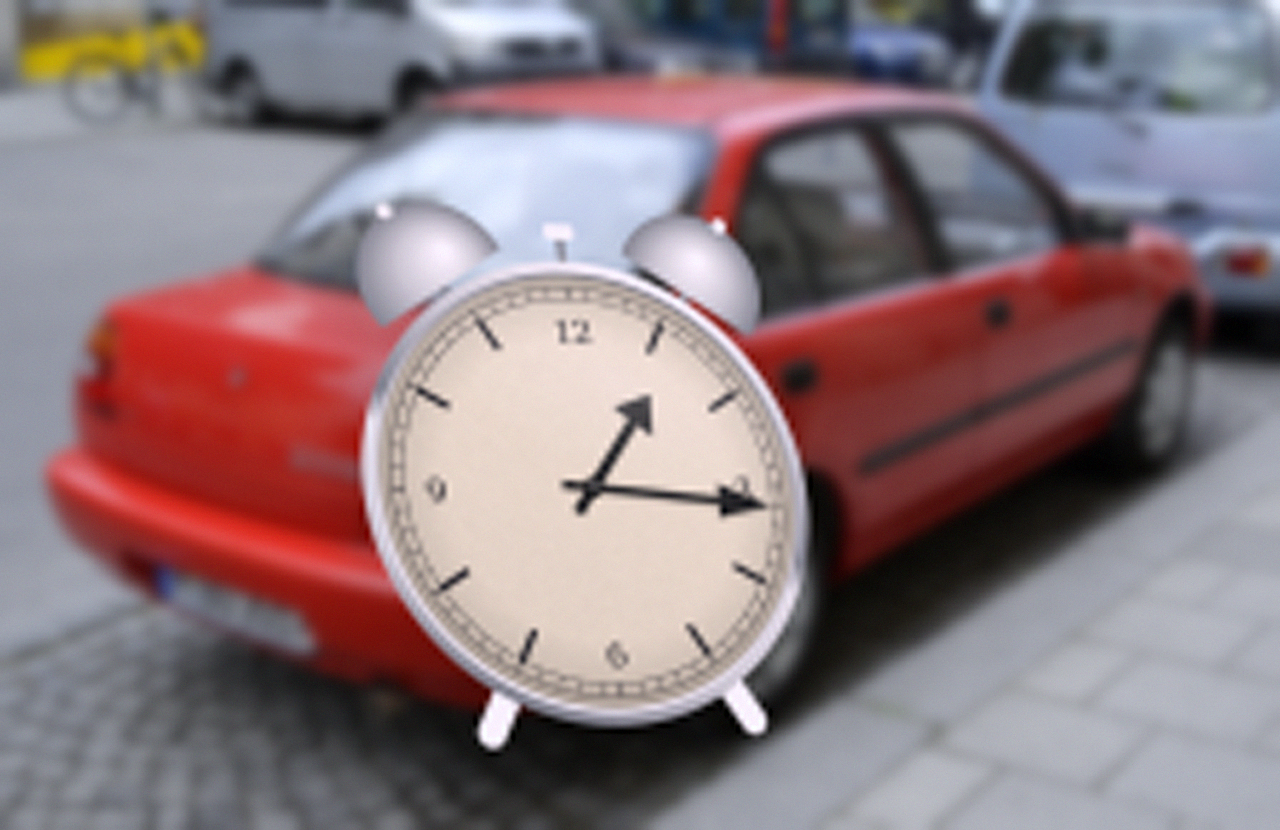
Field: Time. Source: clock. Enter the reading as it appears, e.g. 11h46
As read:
1h16
